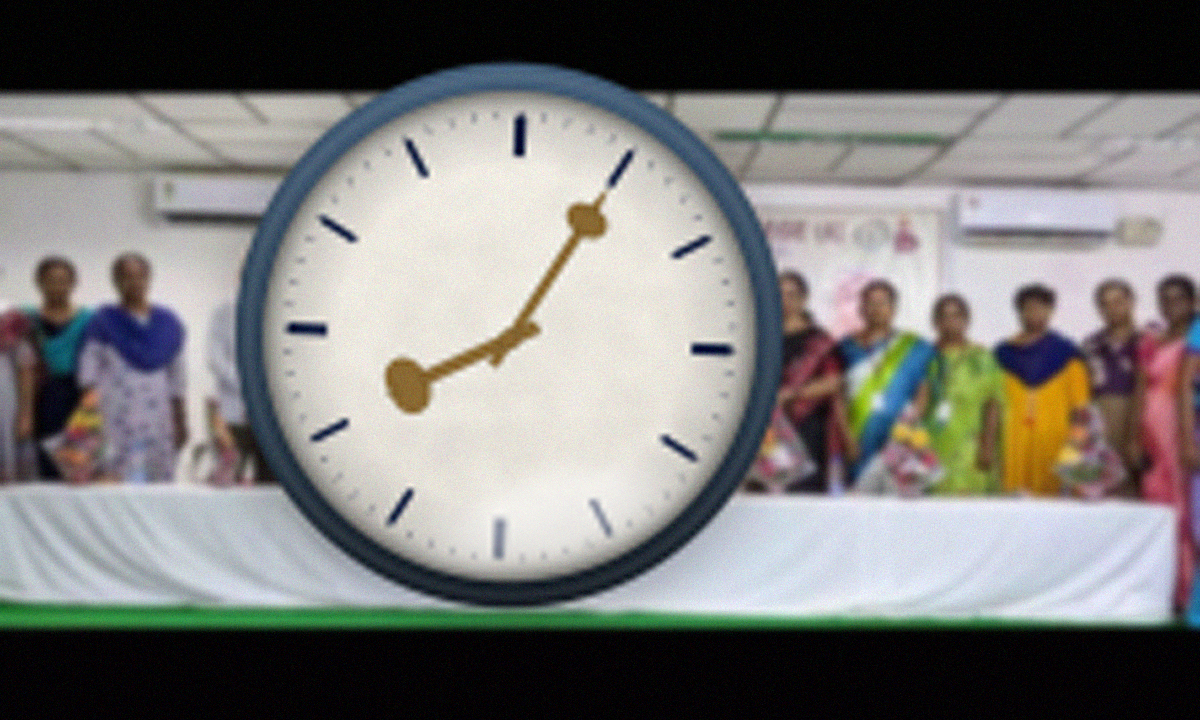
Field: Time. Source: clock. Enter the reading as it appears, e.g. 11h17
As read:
8h05
